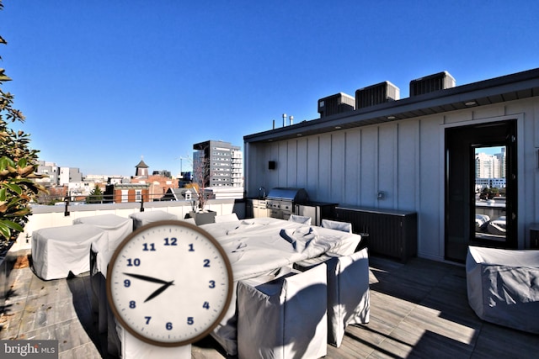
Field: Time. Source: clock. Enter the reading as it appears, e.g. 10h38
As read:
7h47
